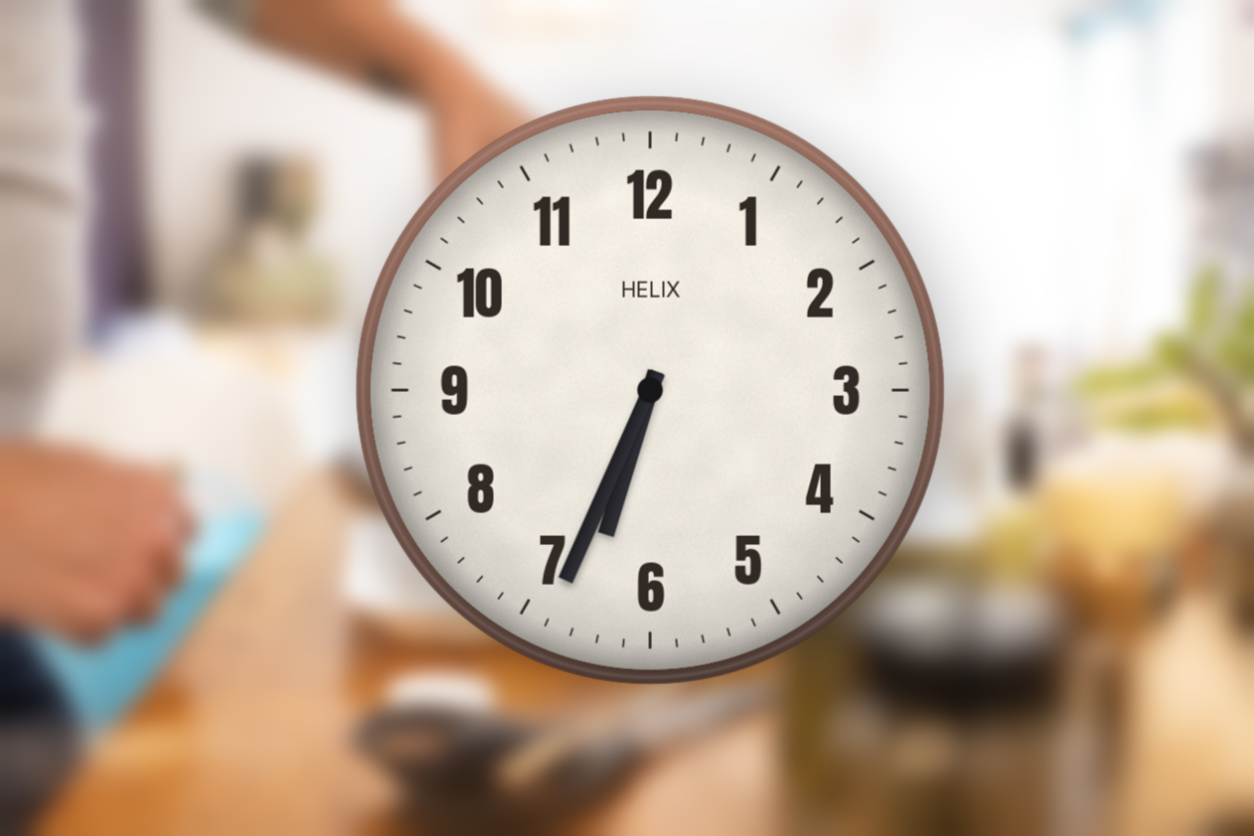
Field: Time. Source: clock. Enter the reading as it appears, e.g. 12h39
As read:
6h34
